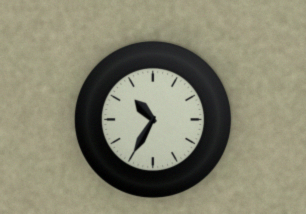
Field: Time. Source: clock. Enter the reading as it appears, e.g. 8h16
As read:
10h35
